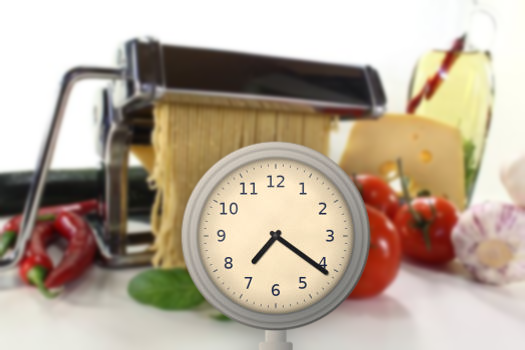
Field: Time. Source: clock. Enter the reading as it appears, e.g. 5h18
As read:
7h21
